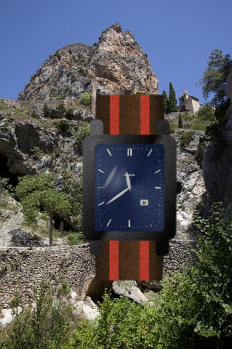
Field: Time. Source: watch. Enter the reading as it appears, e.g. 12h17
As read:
11h39
